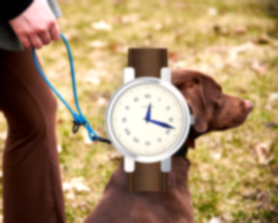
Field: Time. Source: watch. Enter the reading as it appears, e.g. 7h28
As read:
12h18
